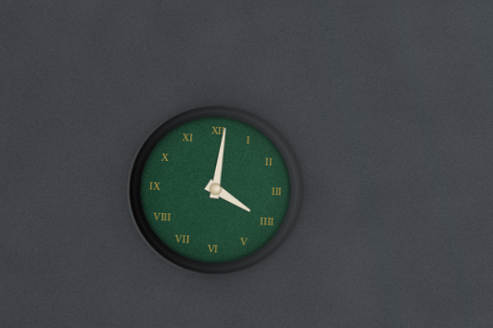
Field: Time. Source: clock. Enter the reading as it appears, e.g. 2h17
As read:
4h01
